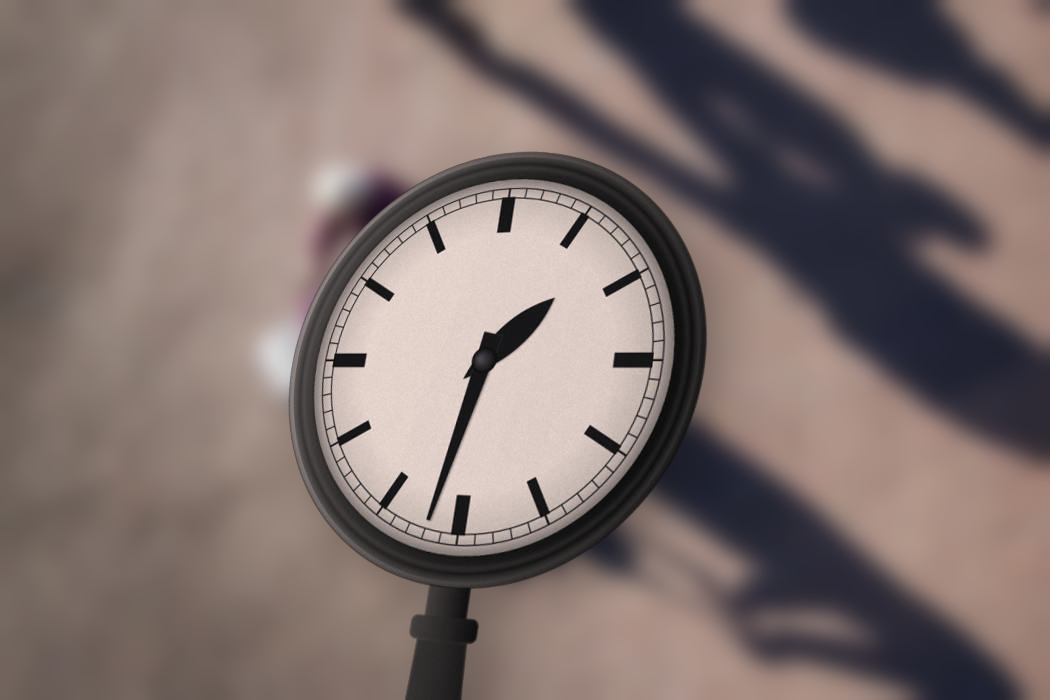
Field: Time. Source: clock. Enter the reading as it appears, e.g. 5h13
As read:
1h32
